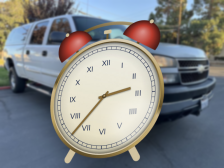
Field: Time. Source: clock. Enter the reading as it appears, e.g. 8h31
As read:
2h37
